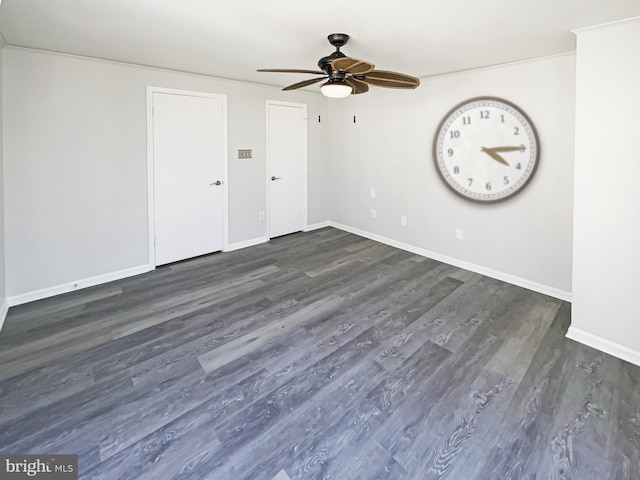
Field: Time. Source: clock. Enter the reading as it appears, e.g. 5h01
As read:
4h15
